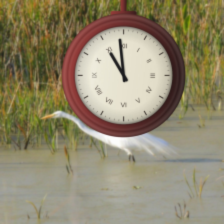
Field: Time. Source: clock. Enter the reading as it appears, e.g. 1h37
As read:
10h59
